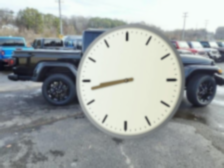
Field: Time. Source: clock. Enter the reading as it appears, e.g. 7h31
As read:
8h43
